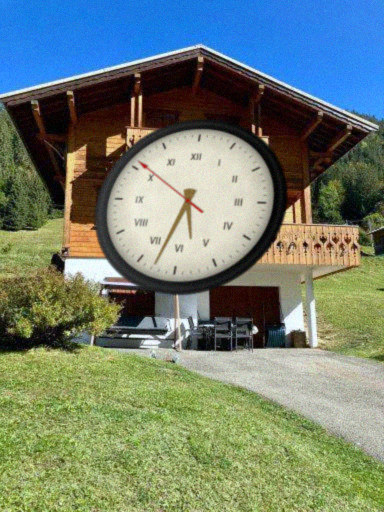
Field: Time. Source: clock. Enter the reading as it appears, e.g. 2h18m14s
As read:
5h32m51s
